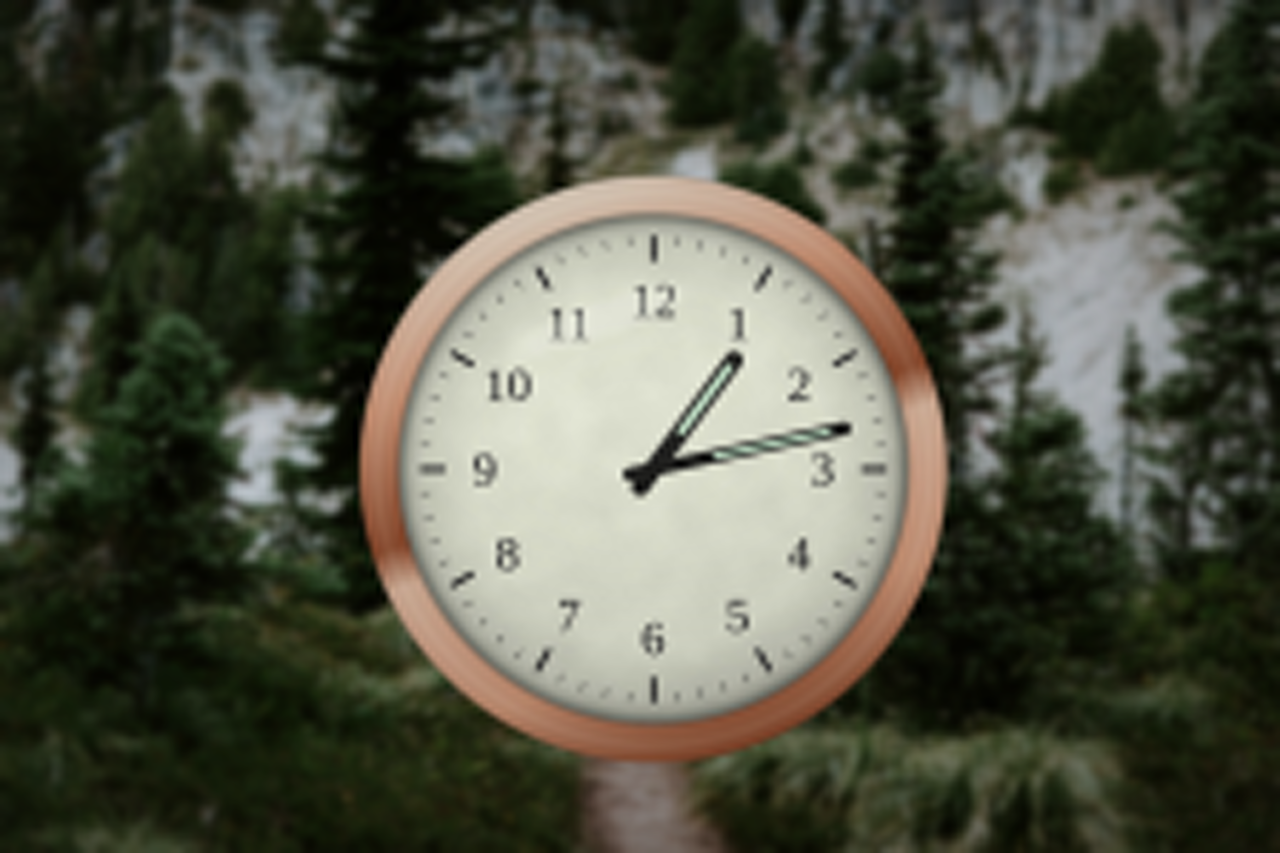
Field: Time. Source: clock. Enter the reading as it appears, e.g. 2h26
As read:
1h13
